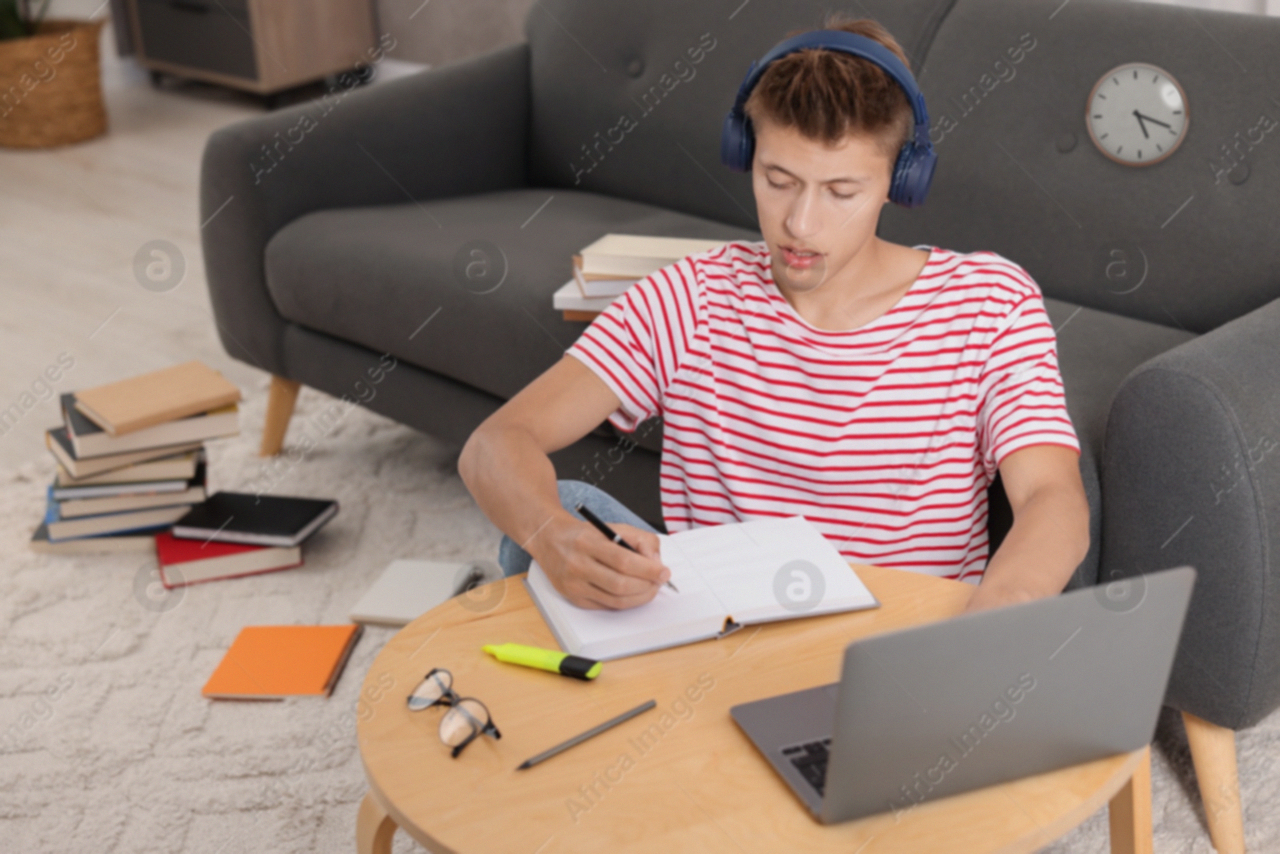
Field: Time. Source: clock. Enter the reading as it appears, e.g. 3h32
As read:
5h19
